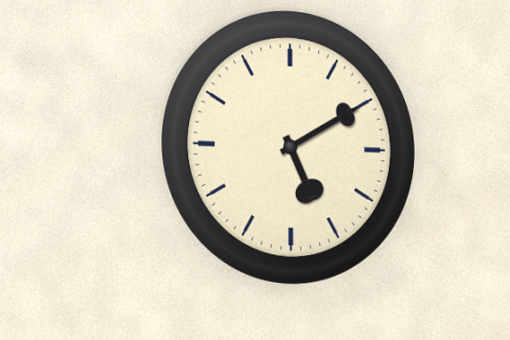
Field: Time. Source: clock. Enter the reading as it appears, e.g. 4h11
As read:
5h10
